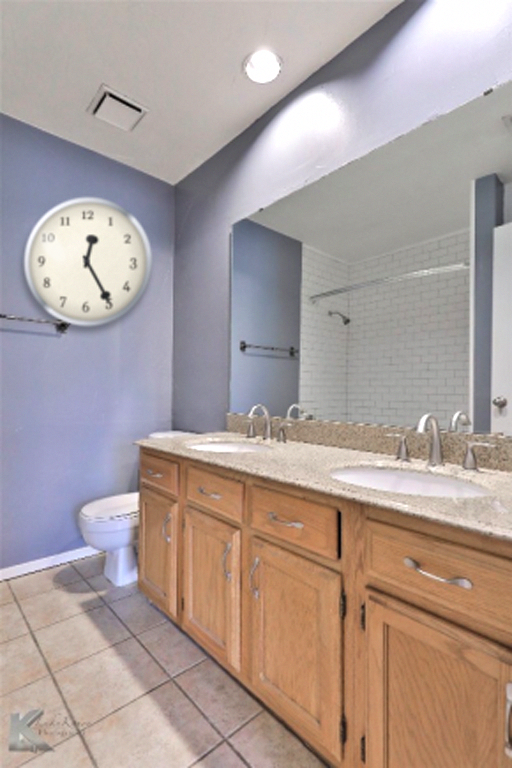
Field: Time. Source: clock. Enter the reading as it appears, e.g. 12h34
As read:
12h25
